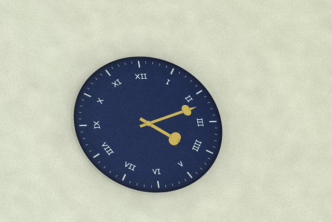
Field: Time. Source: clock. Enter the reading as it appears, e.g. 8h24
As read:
4h12
